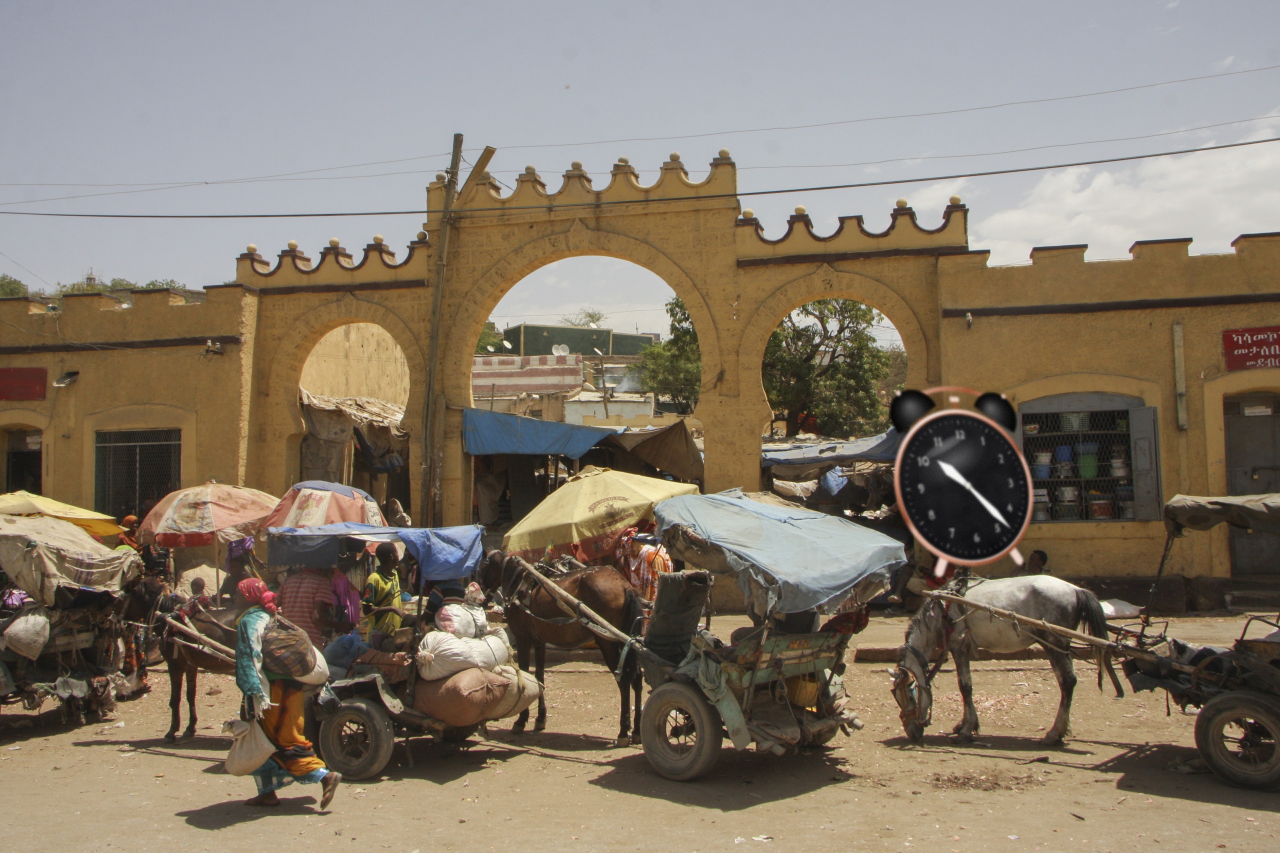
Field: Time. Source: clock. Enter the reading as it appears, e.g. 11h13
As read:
10h23
